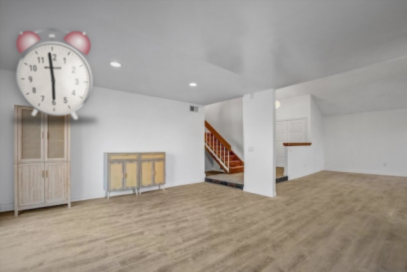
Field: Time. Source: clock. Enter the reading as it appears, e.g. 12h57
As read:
5h59
